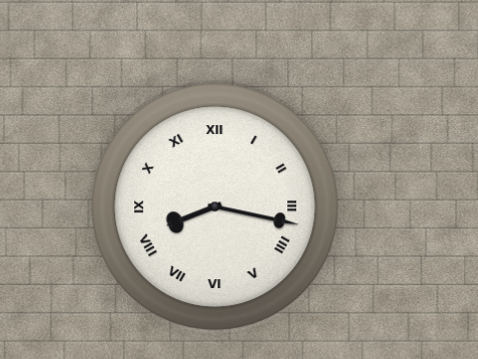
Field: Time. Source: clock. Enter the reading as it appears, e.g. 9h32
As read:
8h17
